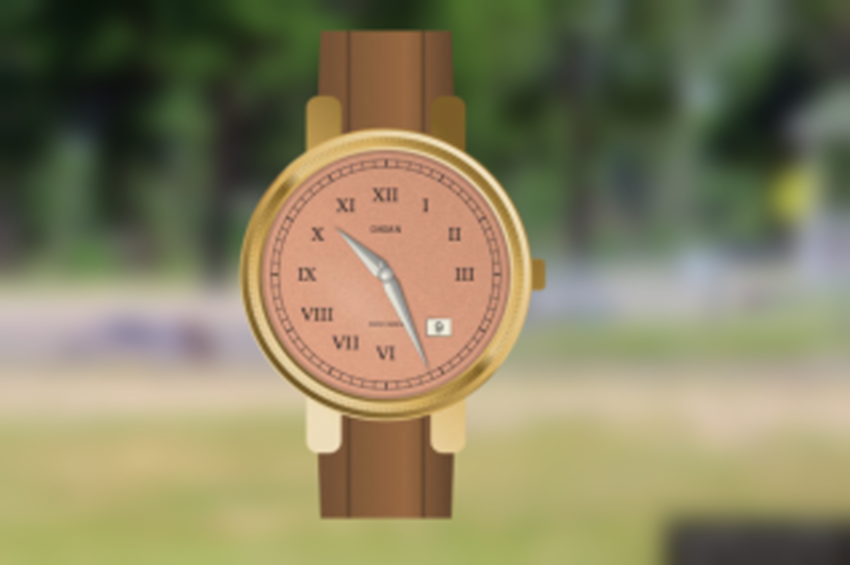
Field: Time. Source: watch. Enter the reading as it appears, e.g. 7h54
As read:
10h26
